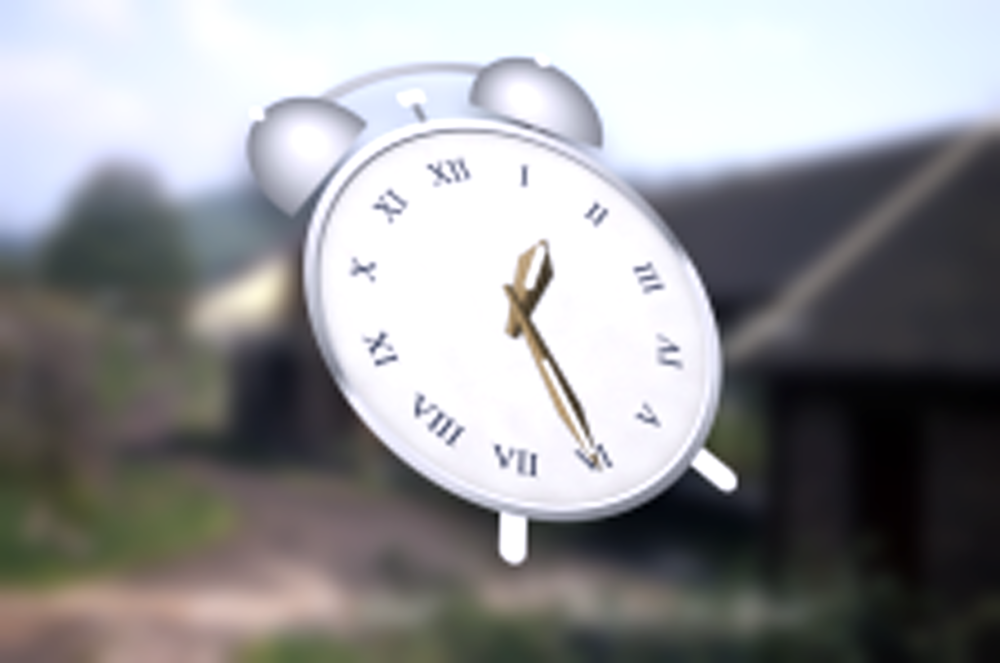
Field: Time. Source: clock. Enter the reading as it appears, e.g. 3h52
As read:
1h30
